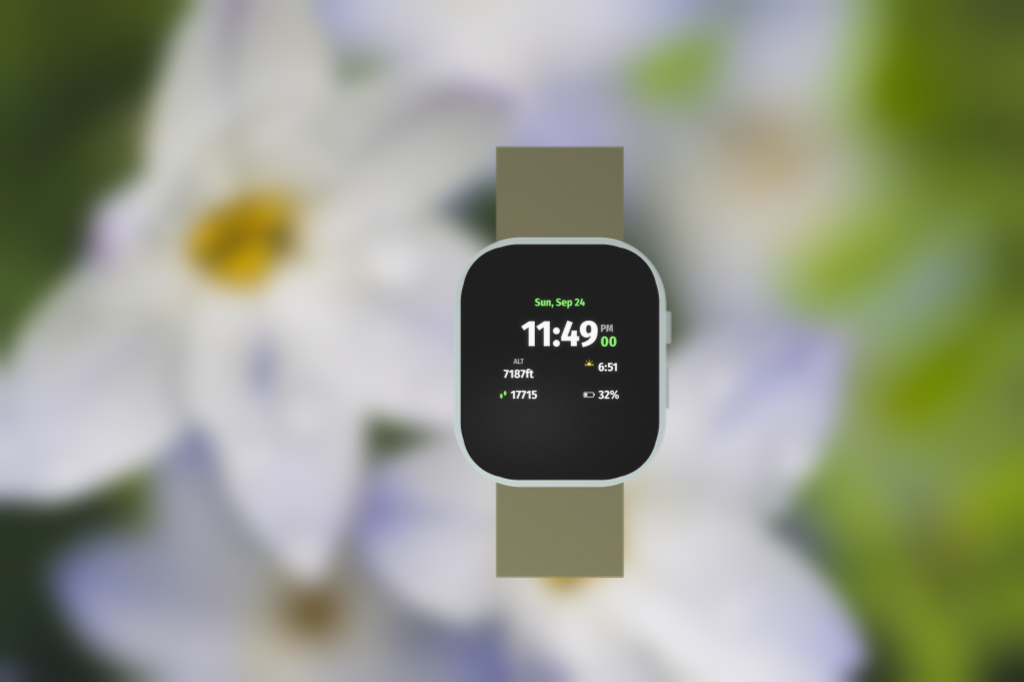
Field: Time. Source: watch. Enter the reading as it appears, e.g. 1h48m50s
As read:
11h49m00s
